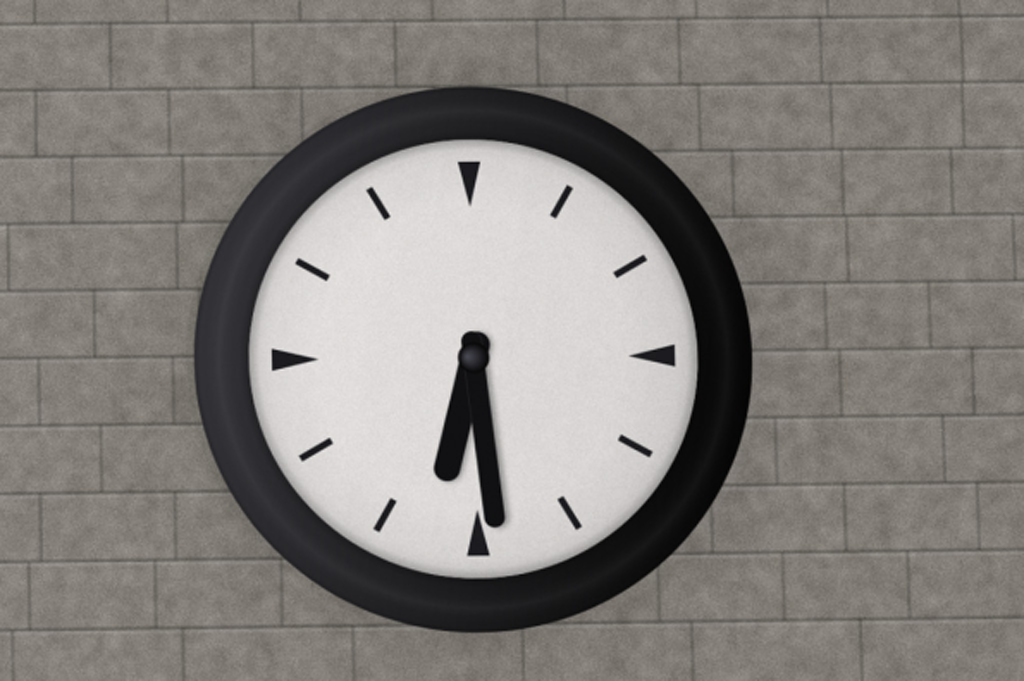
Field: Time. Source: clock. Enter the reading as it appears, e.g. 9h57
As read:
6h29
